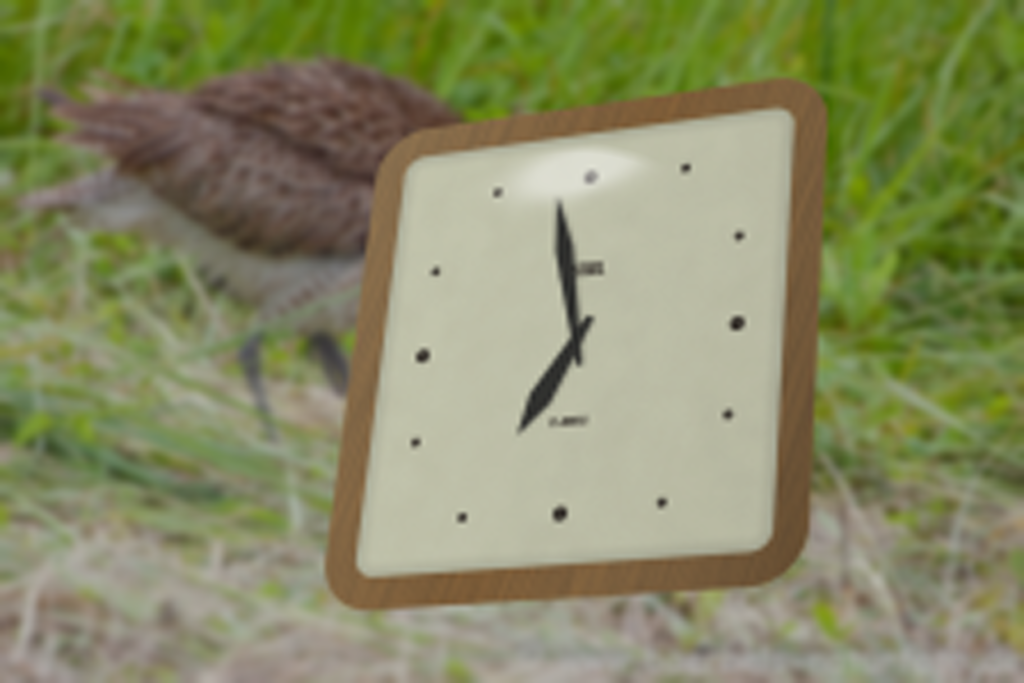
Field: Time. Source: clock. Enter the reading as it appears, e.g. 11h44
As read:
6h58
